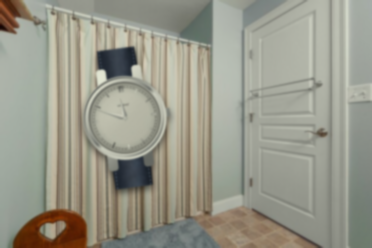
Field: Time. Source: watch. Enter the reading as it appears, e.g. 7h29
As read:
11h49
